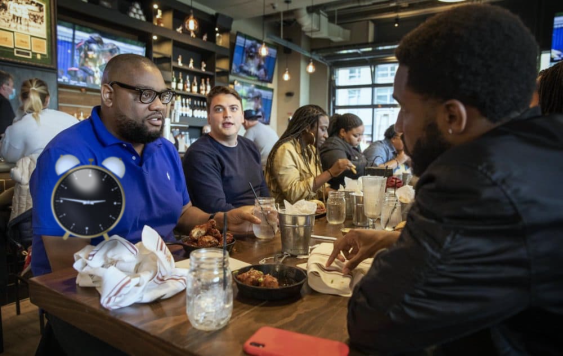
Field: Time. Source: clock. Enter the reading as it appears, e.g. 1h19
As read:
2h46
